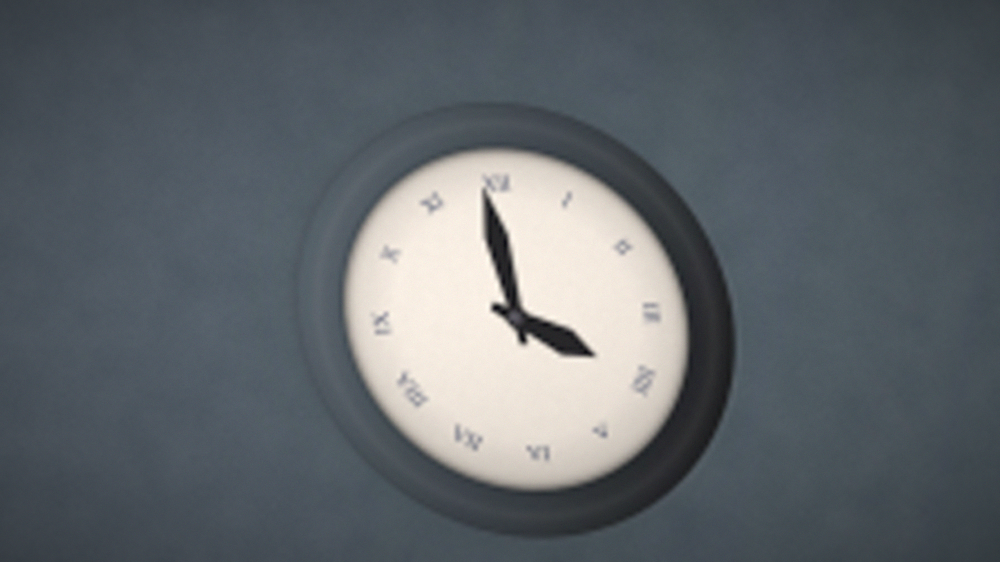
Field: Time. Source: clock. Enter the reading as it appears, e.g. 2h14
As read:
3h59
